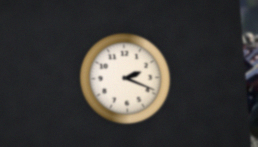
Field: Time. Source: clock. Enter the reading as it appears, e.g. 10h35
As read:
2h19
